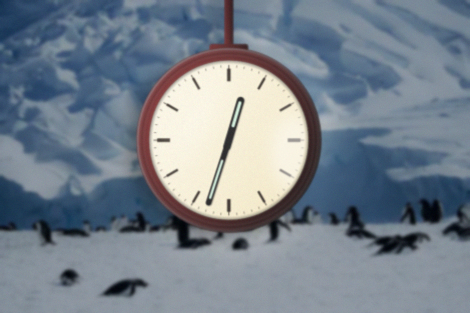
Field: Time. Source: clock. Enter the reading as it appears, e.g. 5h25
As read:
12h33
